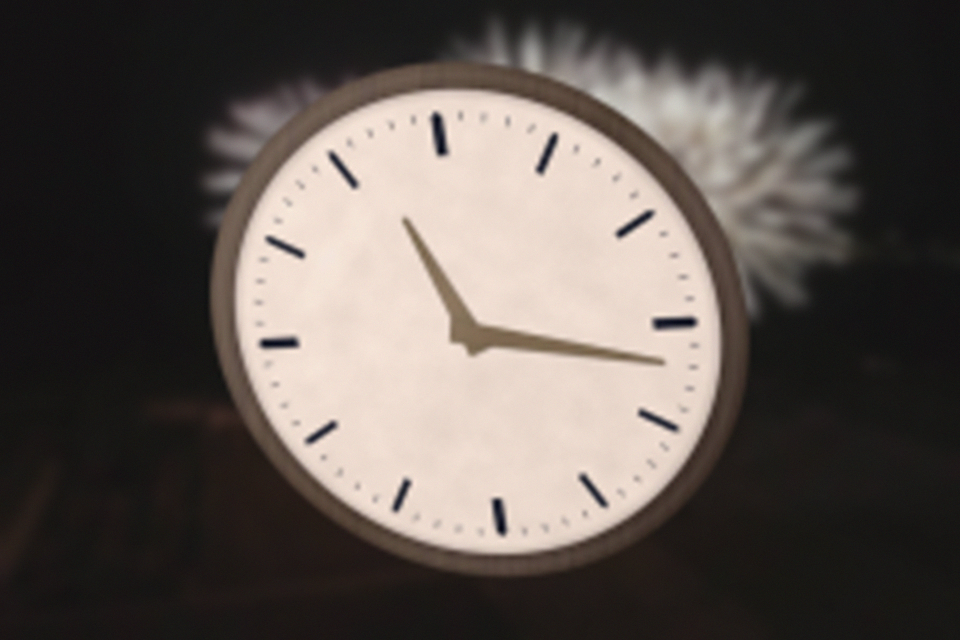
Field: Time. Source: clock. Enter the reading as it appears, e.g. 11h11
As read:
11h17
